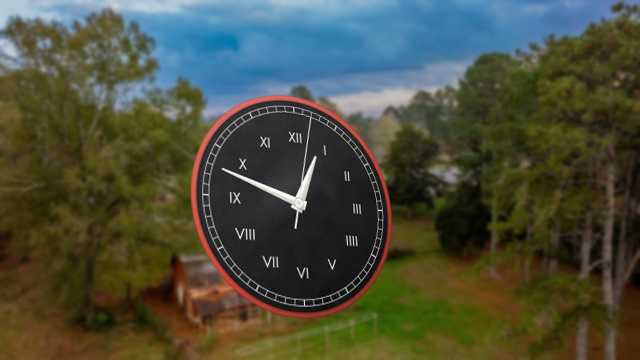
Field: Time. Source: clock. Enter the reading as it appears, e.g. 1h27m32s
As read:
12h48m02s
